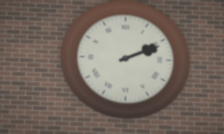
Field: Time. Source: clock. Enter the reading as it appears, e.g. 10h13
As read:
2h11
